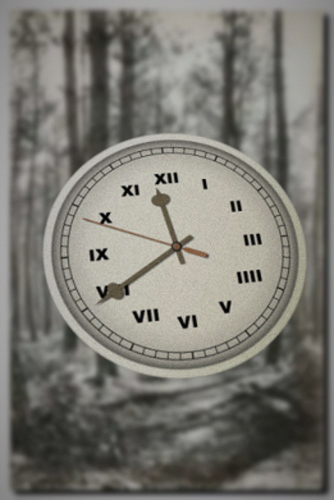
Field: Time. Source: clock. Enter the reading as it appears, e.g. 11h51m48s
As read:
11h39m49s
